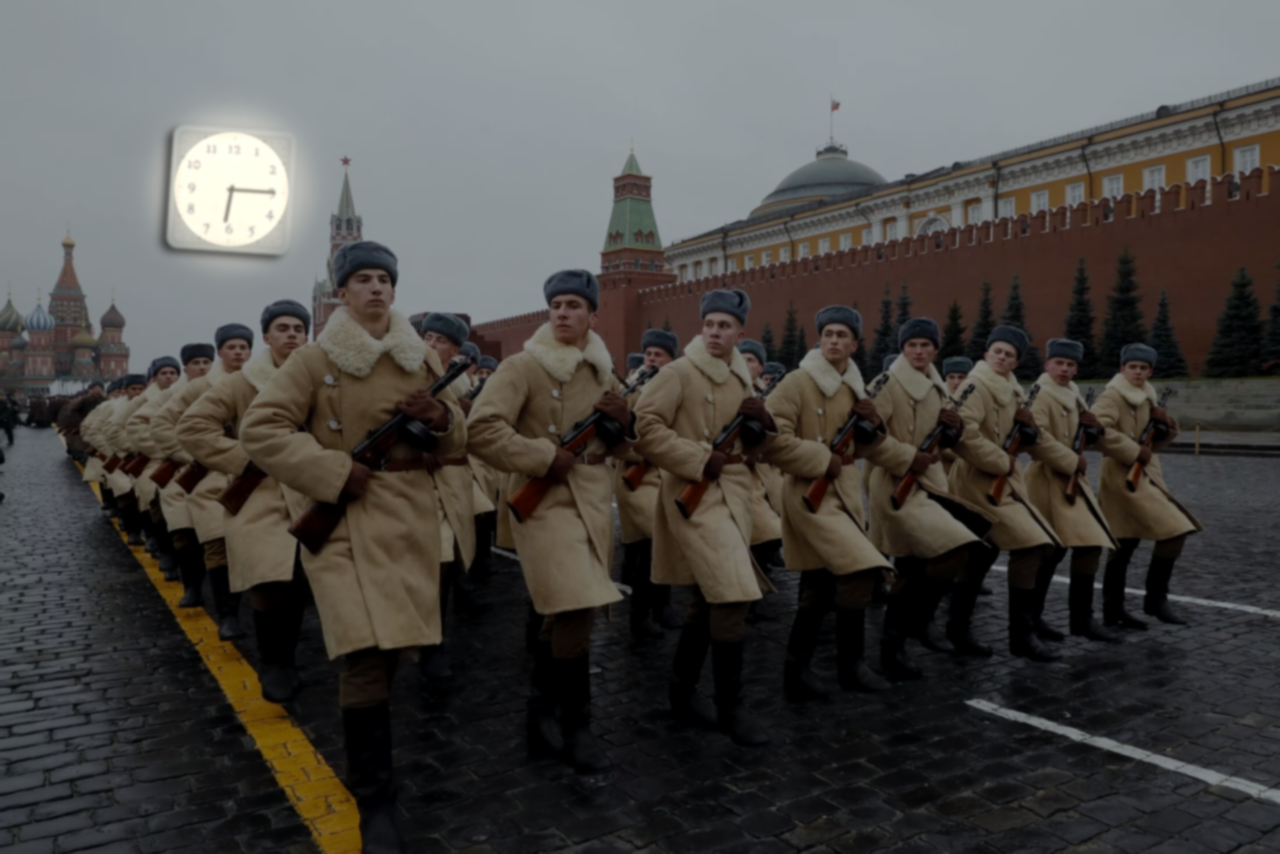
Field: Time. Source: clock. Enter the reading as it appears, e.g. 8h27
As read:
6h15
